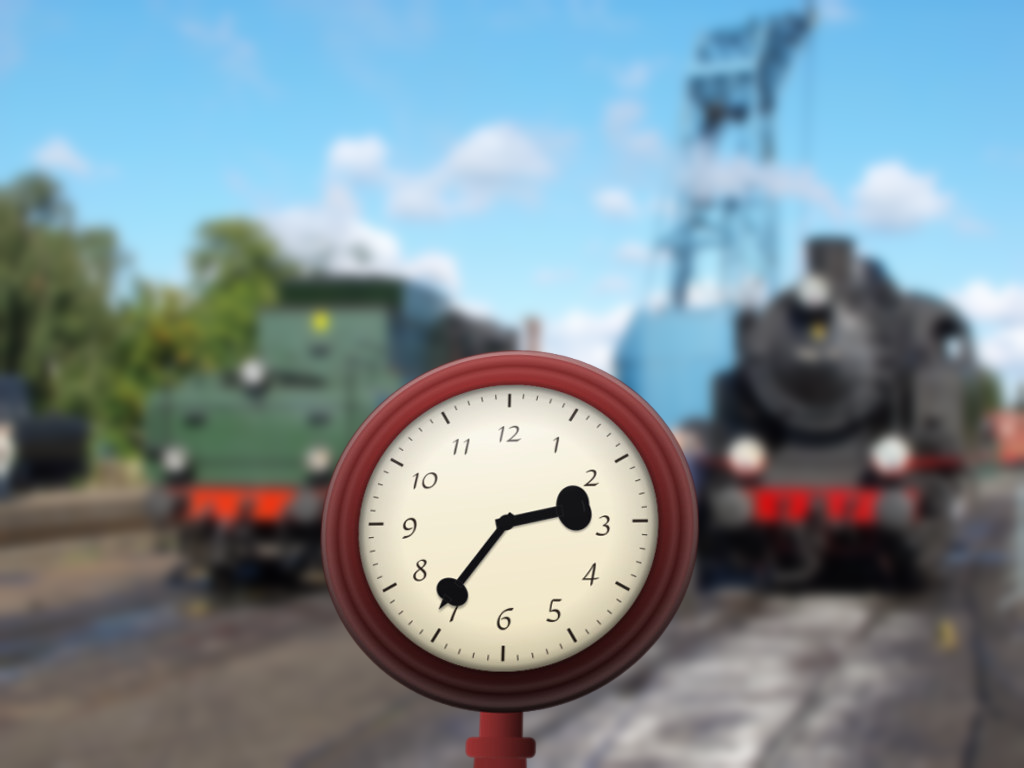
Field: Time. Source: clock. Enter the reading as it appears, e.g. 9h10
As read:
2h36
